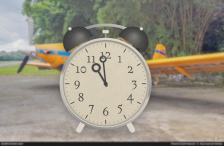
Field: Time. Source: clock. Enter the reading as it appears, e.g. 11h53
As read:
10h59
